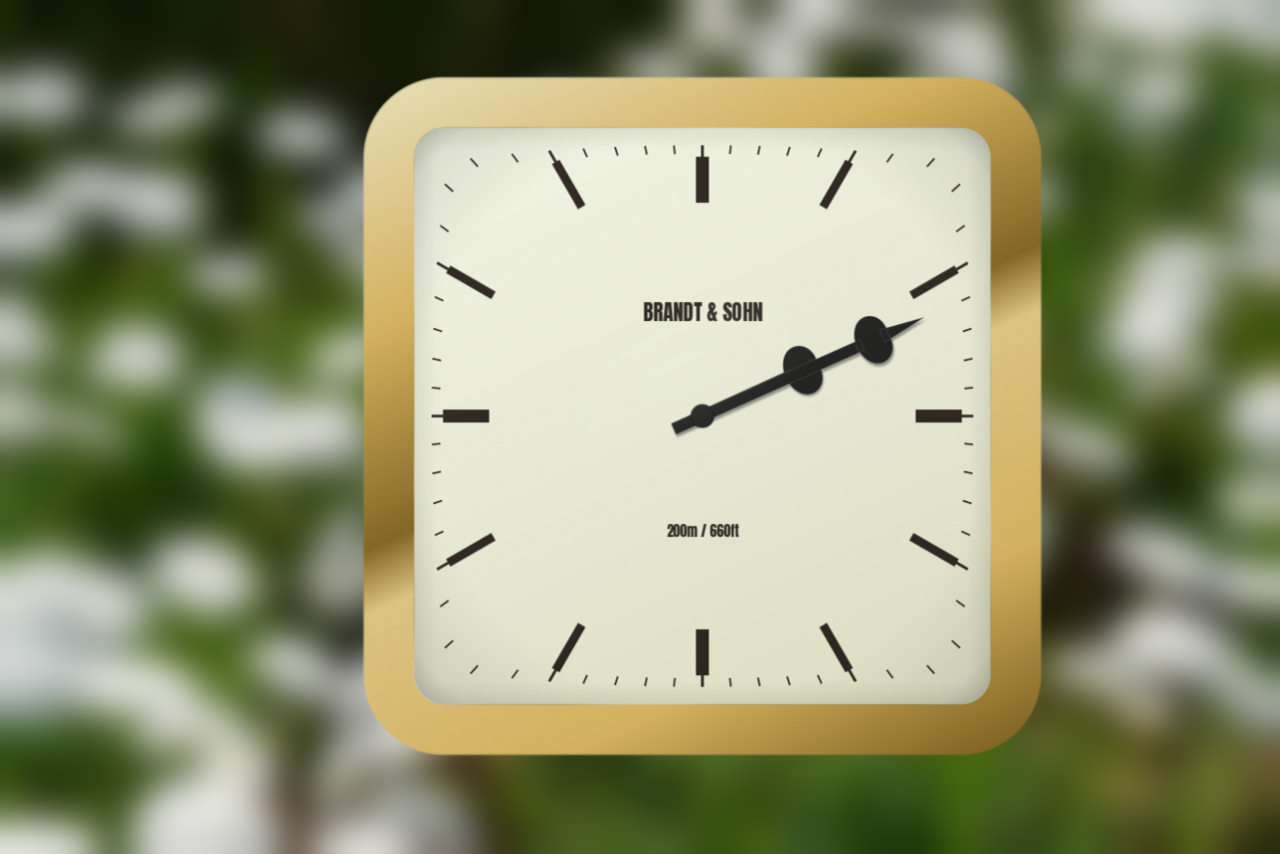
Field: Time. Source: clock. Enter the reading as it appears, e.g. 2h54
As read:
2h11
